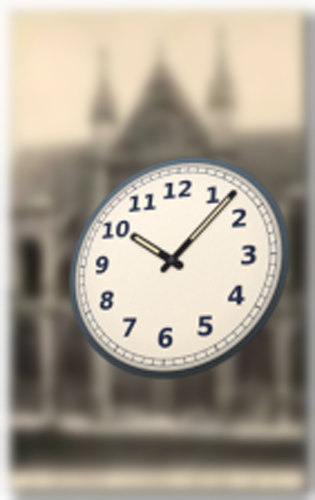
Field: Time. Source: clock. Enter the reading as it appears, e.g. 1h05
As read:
10h07
